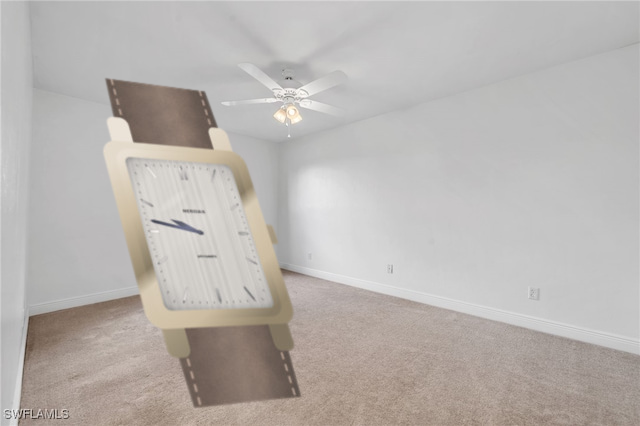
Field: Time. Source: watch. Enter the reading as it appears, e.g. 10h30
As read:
9h47
